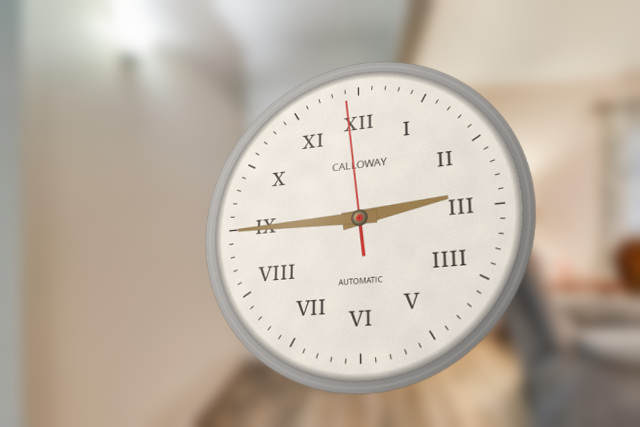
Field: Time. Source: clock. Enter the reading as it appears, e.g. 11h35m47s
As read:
2h44m59s
